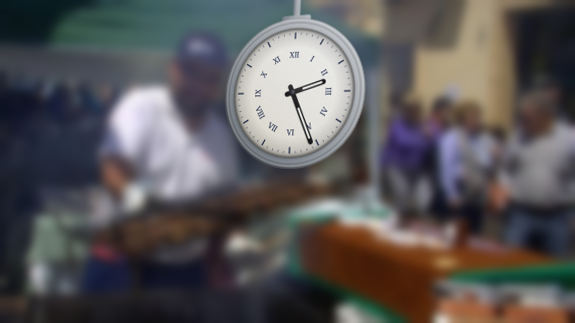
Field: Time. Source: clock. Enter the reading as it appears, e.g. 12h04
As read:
2h26
